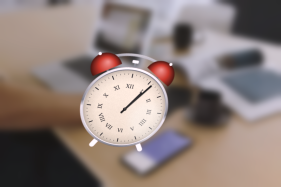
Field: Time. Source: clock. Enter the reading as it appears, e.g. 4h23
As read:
1h06
